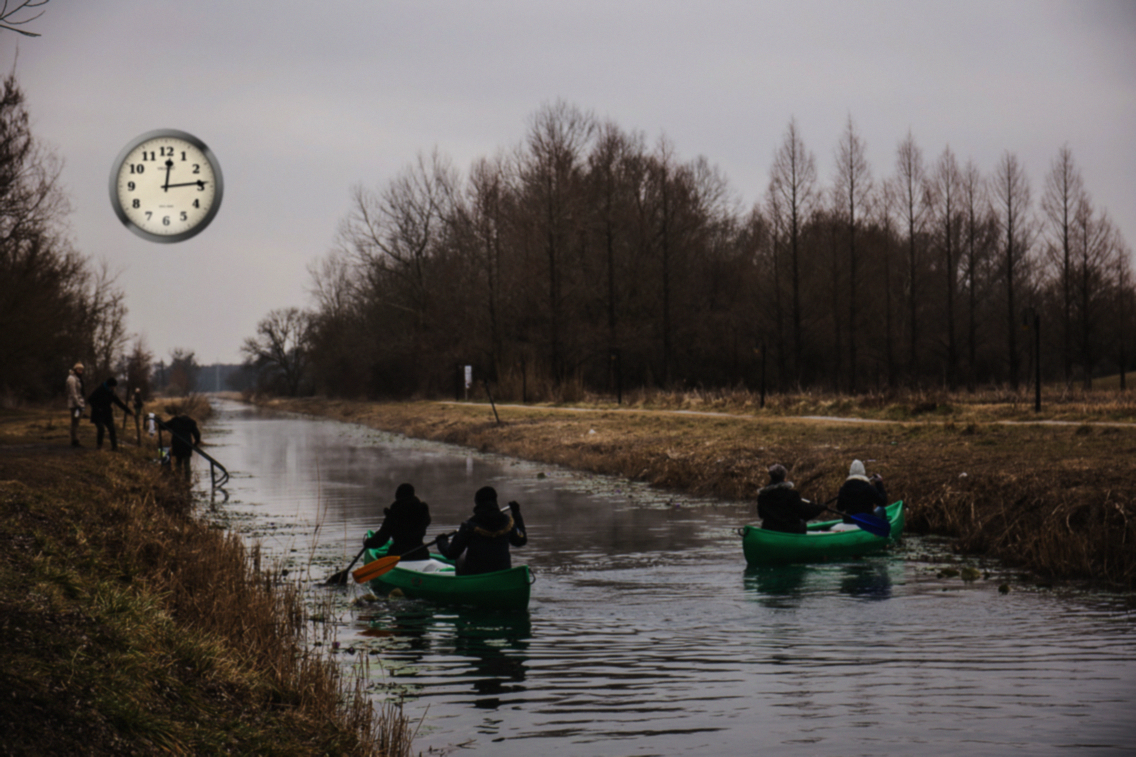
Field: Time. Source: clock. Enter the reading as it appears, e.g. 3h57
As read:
12h14
